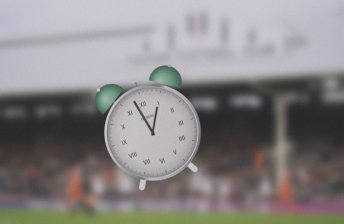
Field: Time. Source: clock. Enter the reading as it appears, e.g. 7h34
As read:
12h58
